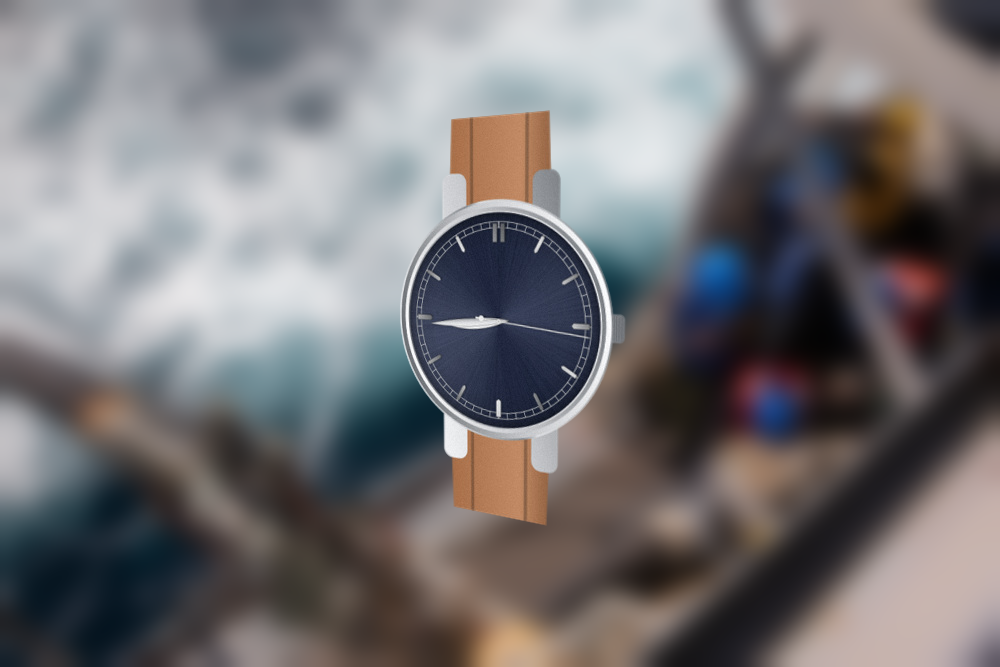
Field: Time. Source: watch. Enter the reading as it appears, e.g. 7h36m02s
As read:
8h44m16s
